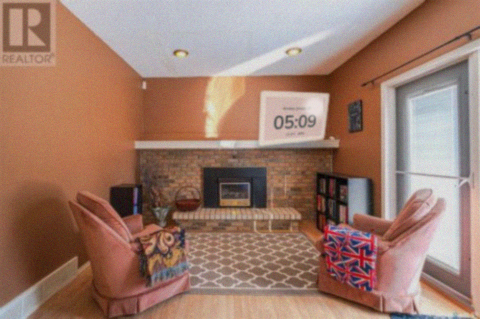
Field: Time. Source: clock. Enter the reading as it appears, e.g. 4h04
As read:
5h09
